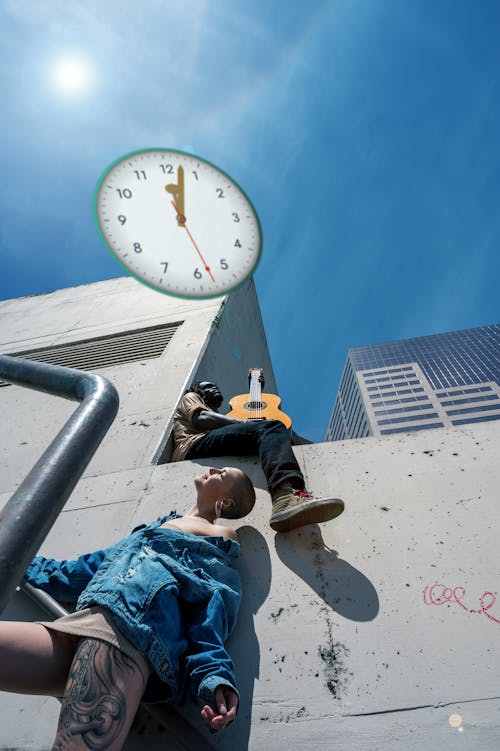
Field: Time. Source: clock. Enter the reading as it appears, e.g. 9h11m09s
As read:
12h02m28s
